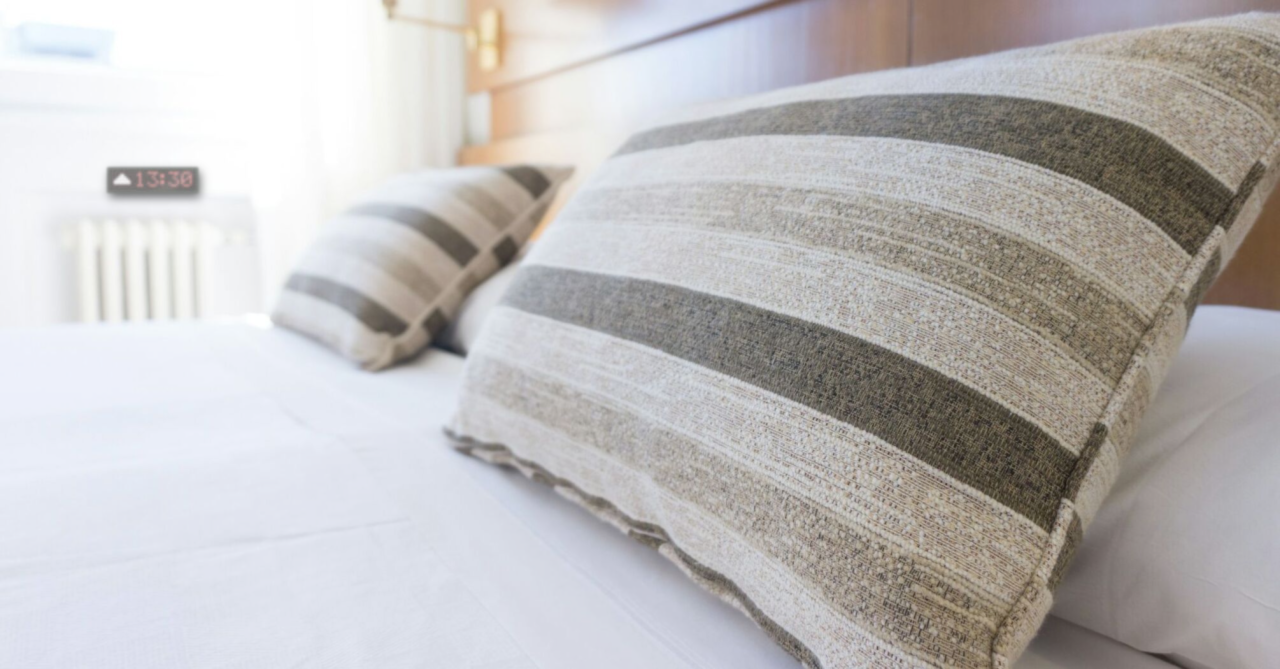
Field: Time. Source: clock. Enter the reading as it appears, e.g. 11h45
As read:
13h30
